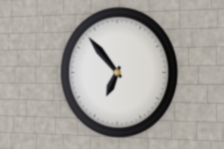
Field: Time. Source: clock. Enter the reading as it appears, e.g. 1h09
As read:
6h53
